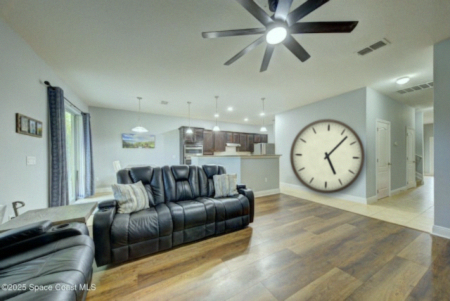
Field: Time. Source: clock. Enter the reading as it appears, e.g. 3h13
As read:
5h07
